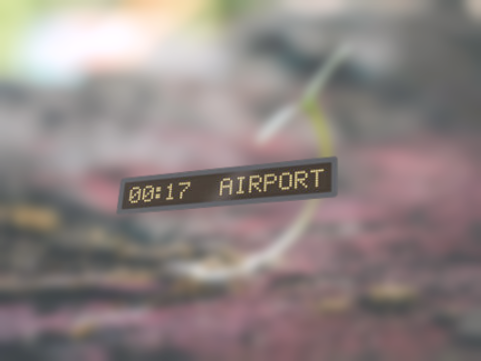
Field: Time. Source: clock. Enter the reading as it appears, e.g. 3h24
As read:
0h17
